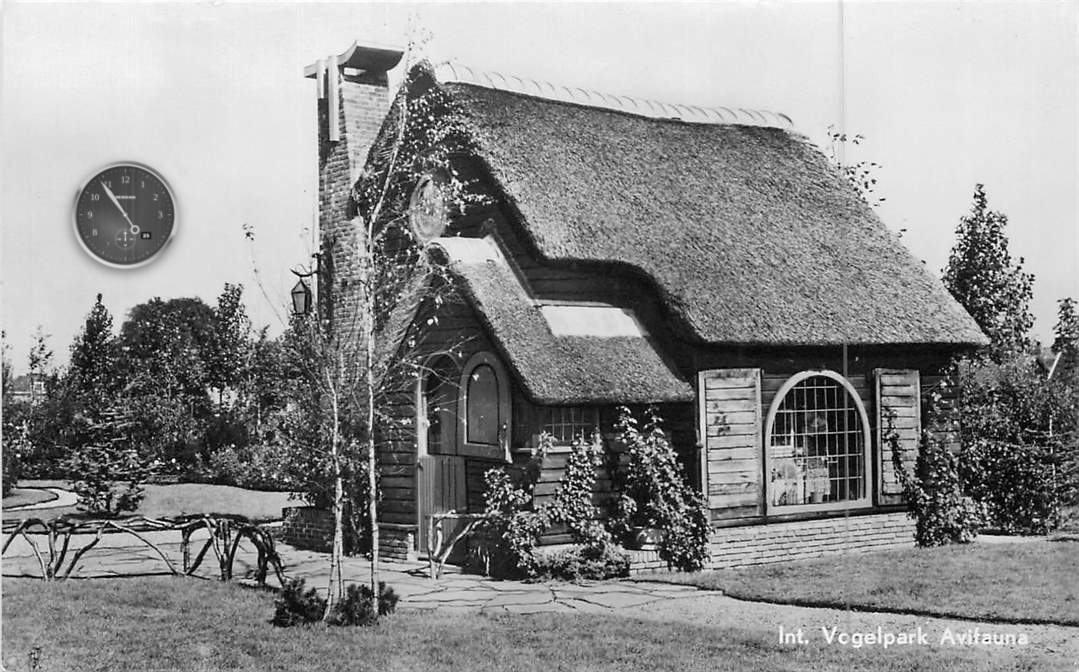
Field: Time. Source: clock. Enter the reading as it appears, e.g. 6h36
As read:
4h54
